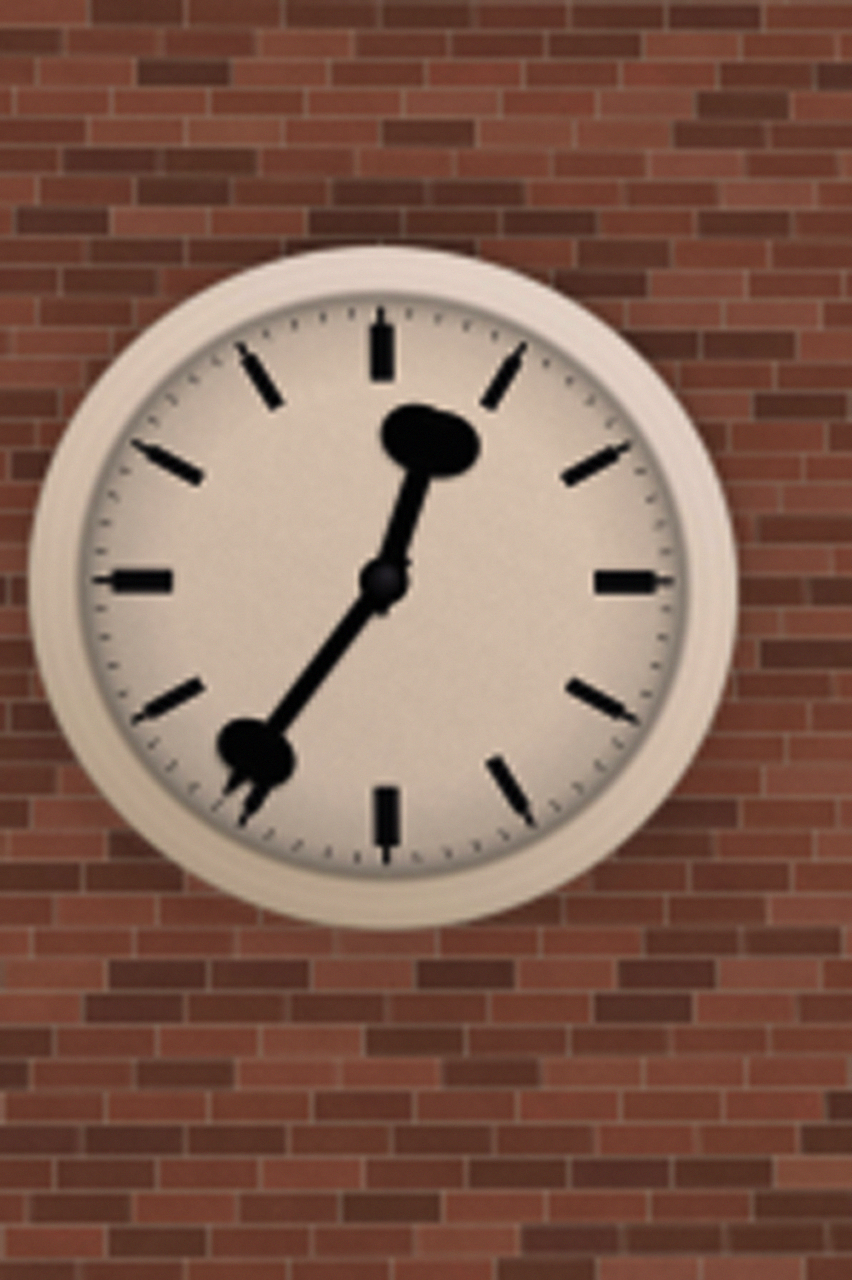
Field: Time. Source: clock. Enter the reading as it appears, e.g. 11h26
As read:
12h36
